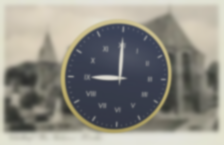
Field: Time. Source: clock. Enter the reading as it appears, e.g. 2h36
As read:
9h00
